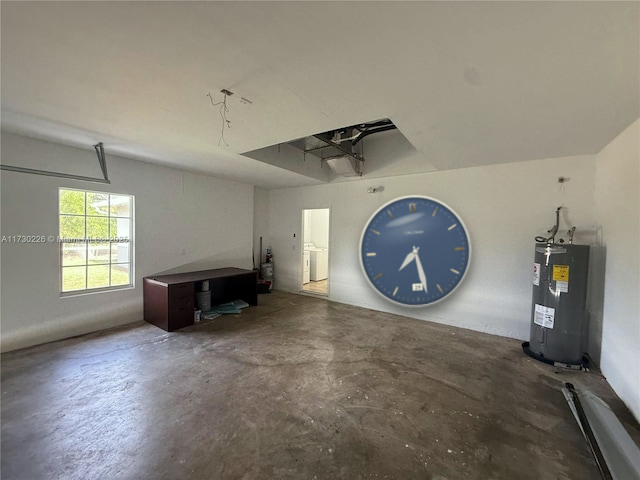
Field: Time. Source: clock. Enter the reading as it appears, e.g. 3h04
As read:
7h28
